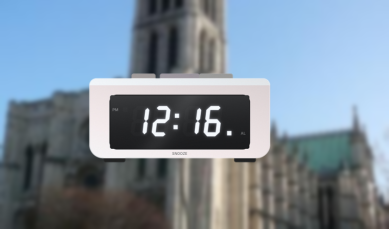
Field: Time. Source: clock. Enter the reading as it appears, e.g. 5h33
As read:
12h16
